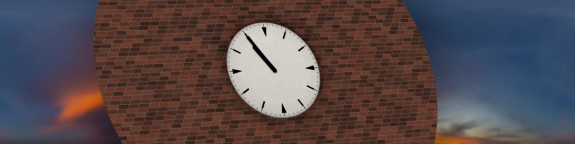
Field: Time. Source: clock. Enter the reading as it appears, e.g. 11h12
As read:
10h55
